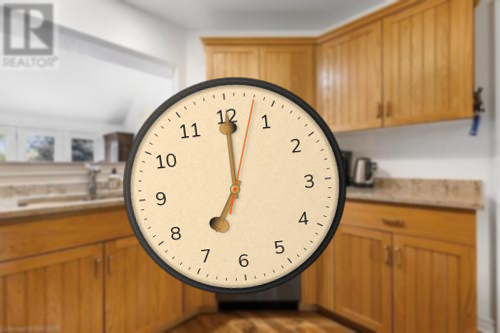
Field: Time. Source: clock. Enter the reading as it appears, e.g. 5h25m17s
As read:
7h00m03s
